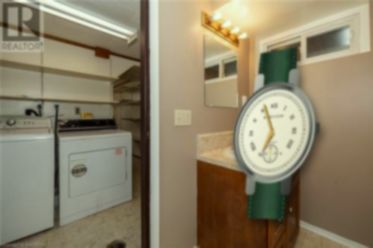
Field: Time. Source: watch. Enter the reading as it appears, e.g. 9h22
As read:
6h56
